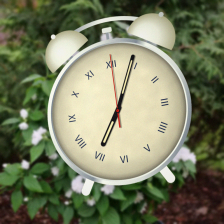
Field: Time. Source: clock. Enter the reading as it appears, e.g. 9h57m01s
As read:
7h04m00s
